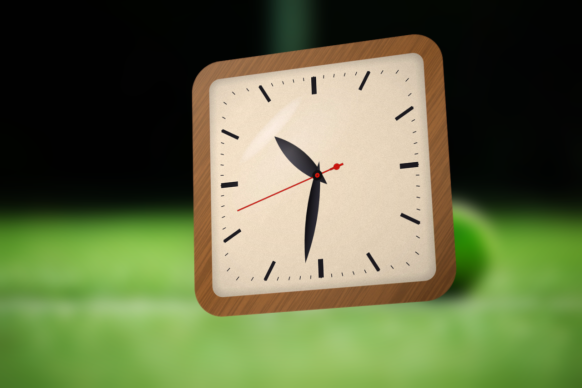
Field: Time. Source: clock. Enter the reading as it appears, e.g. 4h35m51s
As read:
10h31m42s
